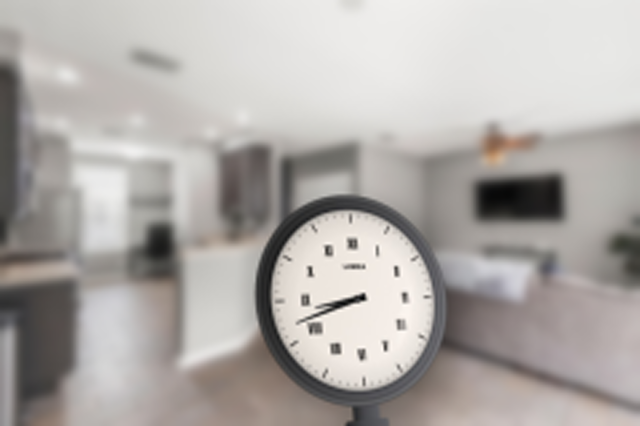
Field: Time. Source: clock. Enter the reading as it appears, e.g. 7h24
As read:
8h42
